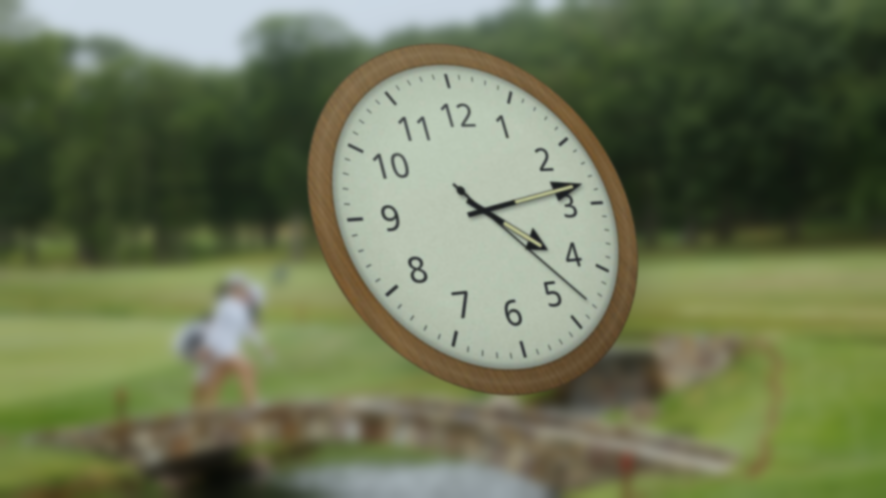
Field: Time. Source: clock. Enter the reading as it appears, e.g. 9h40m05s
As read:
4h13m23s
